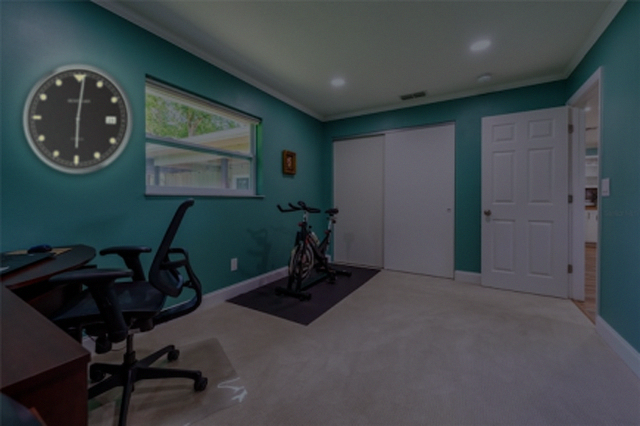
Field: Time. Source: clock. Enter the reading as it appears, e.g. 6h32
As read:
6h01
